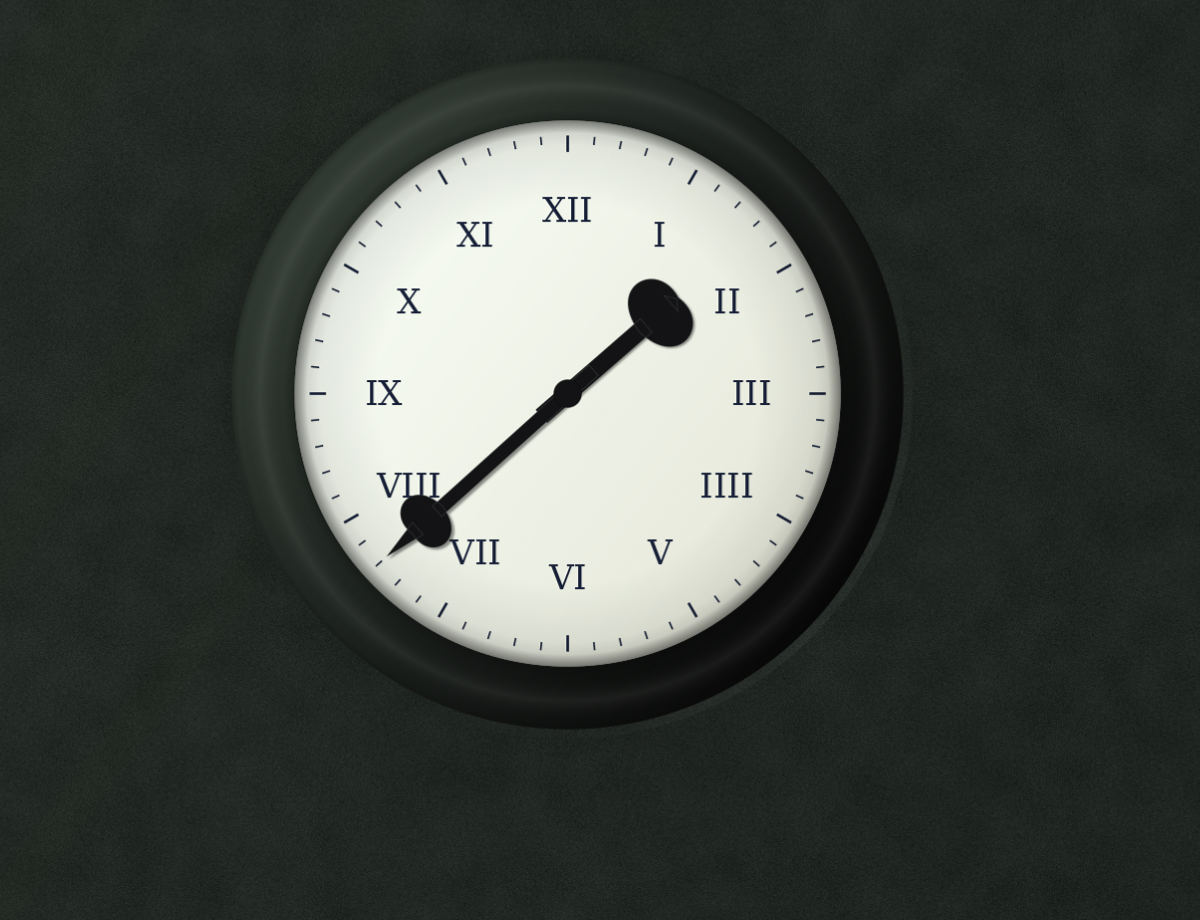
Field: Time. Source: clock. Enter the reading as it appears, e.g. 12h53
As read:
1h38
